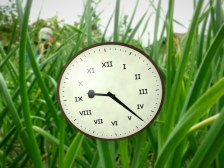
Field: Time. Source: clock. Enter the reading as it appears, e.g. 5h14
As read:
9h23
